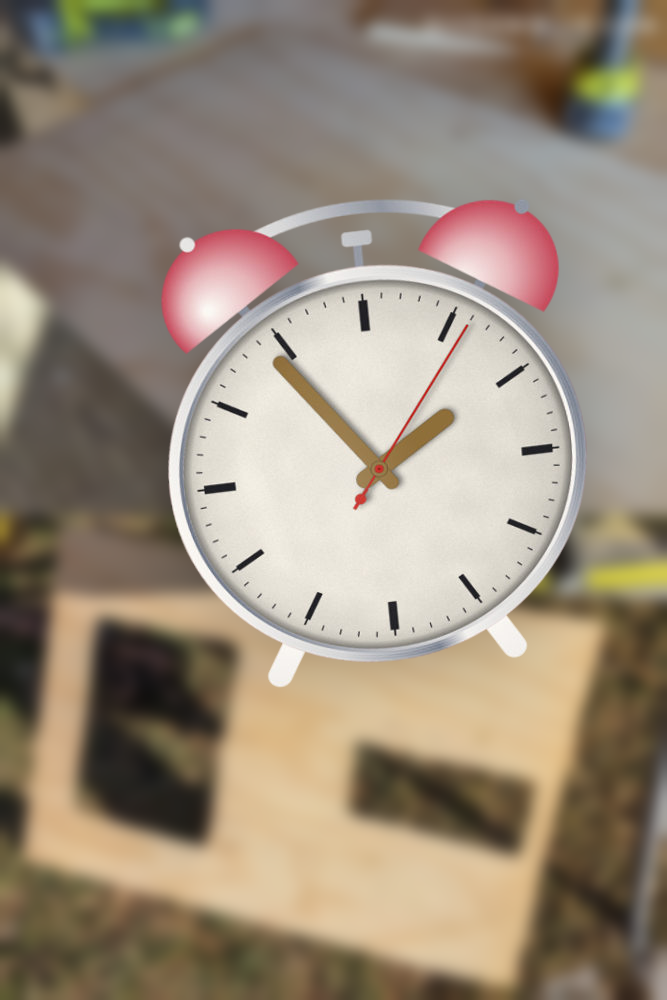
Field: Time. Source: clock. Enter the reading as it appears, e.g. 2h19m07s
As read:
1h54m06s
